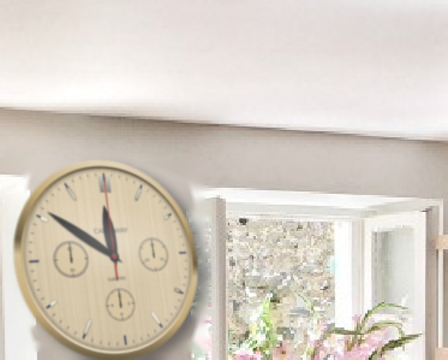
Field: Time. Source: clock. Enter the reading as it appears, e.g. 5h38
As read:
11h51
